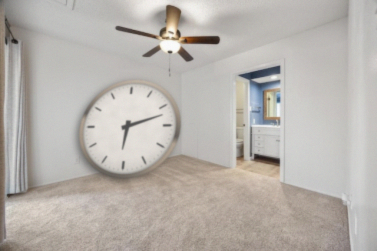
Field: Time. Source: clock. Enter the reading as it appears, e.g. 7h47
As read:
6h12
